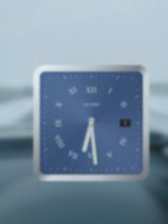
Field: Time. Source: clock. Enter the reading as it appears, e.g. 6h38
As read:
6h29
